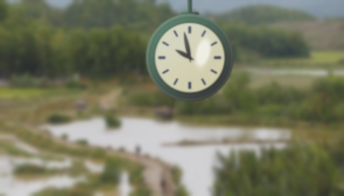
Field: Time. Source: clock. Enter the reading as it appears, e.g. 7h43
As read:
9h58
